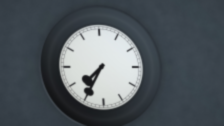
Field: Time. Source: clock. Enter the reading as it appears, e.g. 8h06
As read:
7h35
